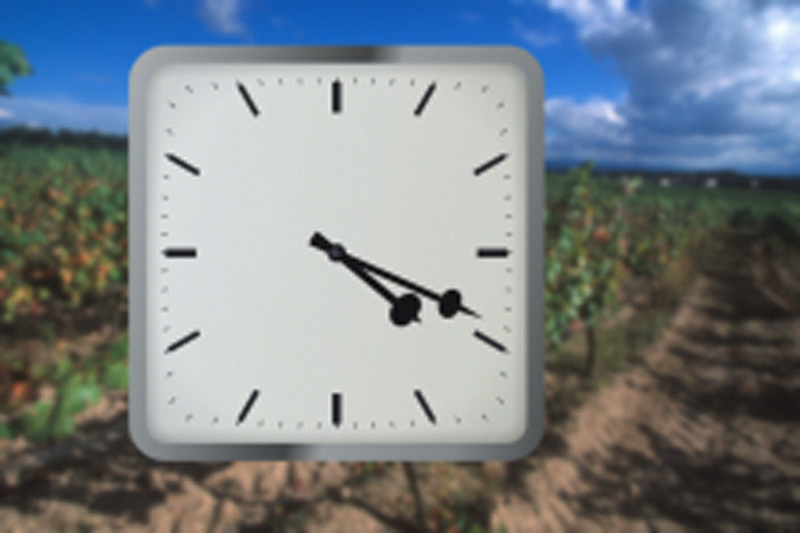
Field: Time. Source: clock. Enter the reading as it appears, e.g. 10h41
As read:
4h19
